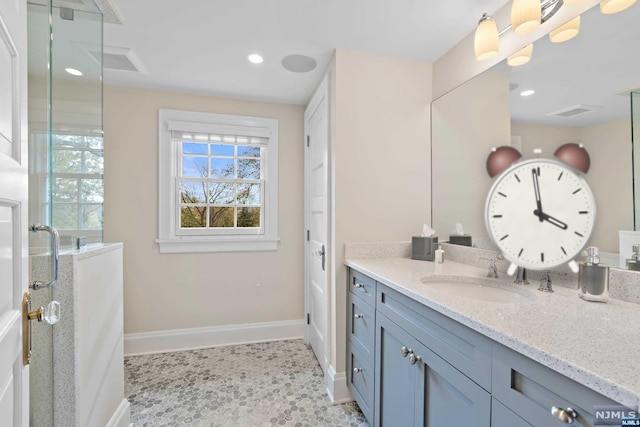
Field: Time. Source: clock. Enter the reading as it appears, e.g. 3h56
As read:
3h59
